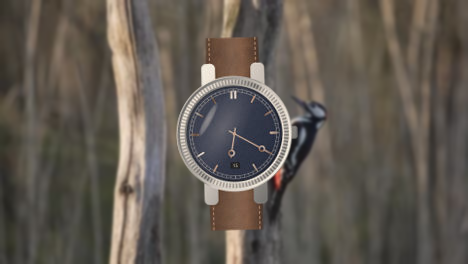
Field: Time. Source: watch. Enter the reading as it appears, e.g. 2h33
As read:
6h20
